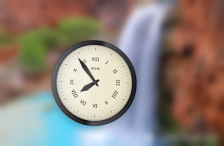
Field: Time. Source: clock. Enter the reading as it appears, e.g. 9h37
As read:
7h54
